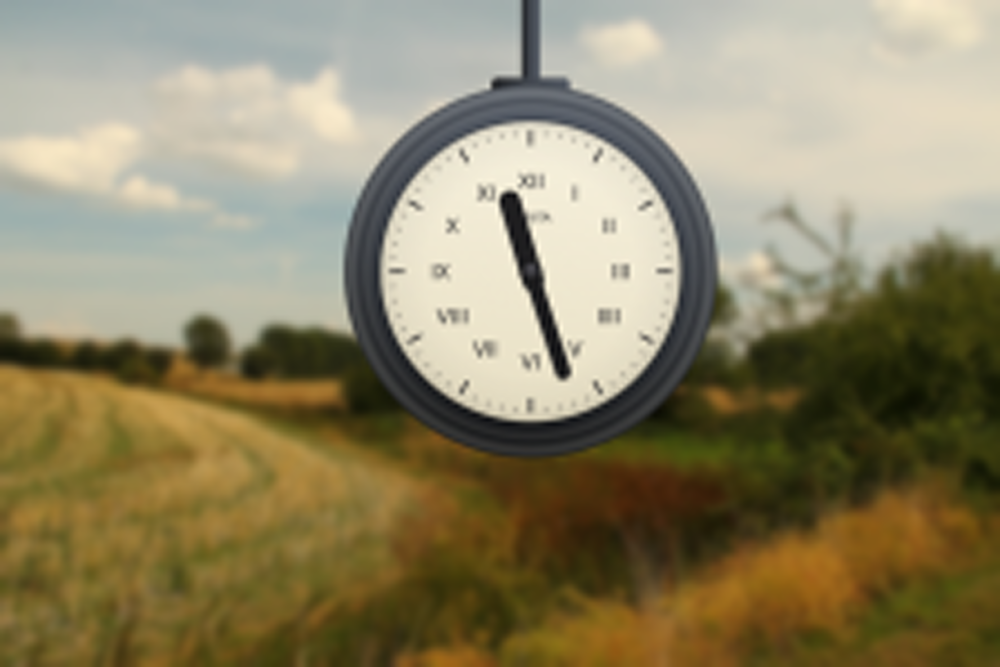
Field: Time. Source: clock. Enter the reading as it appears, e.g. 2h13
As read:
11h27
